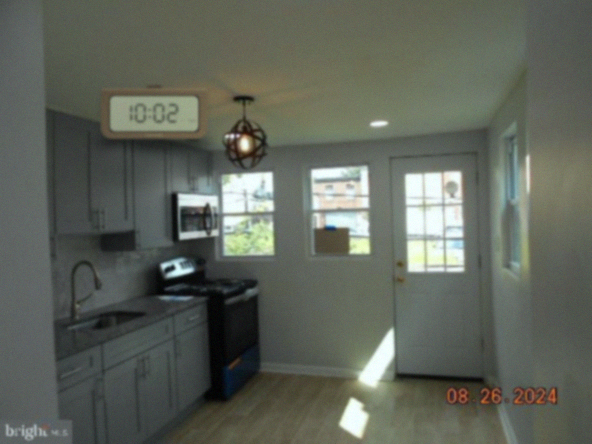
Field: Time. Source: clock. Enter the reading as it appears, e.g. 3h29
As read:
10h02
